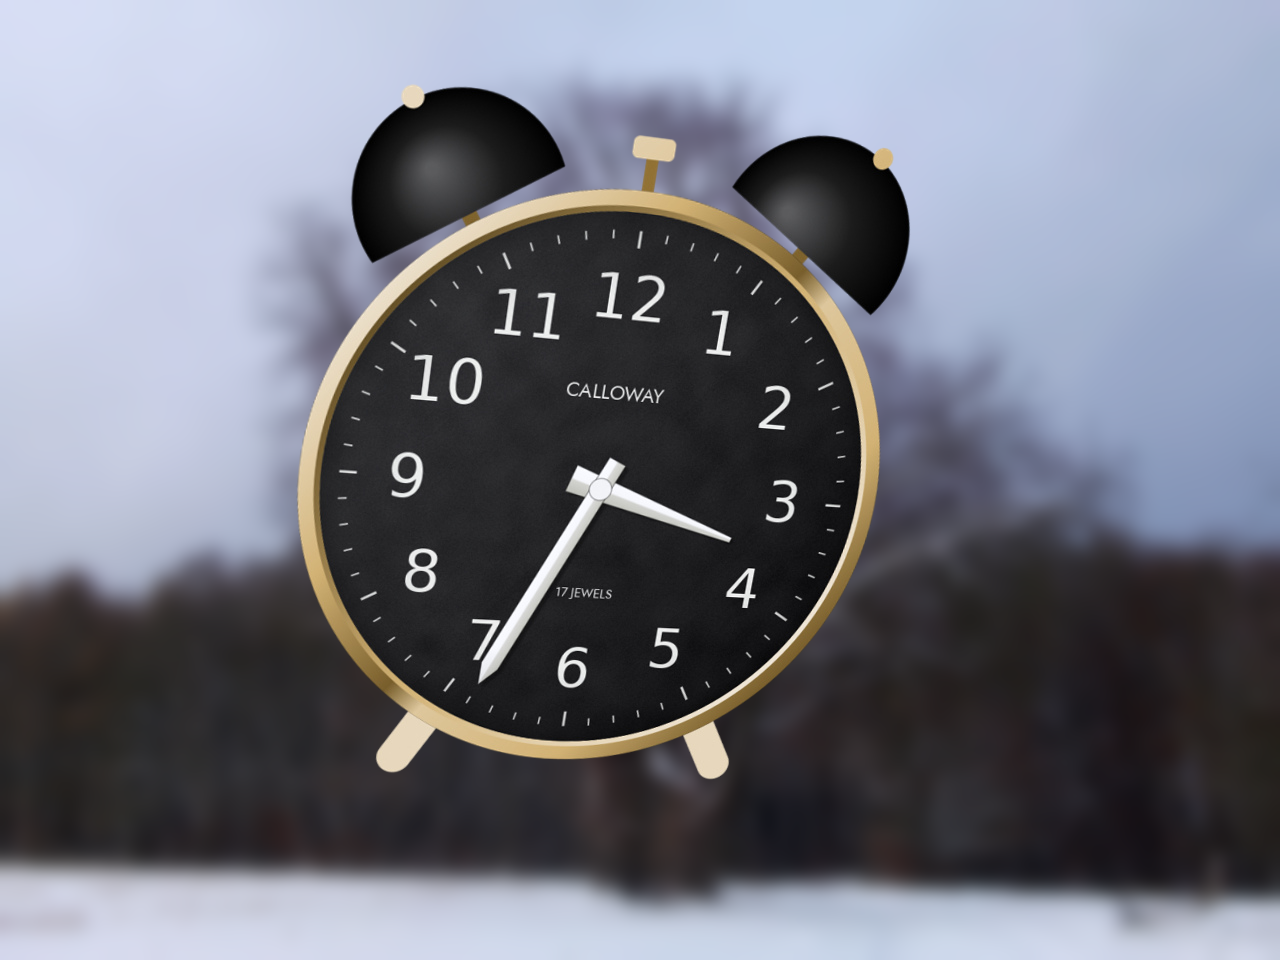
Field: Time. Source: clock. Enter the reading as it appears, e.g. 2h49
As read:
3h34
